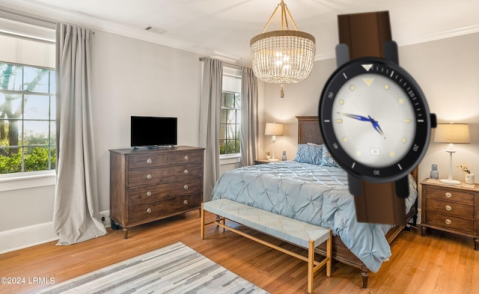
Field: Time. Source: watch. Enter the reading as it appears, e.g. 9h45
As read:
4h47
